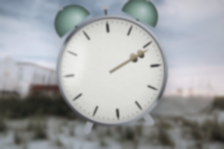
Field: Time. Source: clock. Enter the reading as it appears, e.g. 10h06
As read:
2h11
